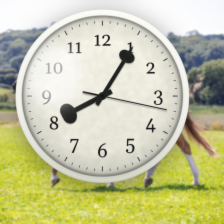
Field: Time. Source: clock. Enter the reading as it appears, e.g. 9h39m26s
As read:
8h05m17s
